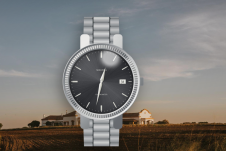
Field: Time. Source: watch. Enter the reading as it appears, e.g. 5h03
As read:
12h32
